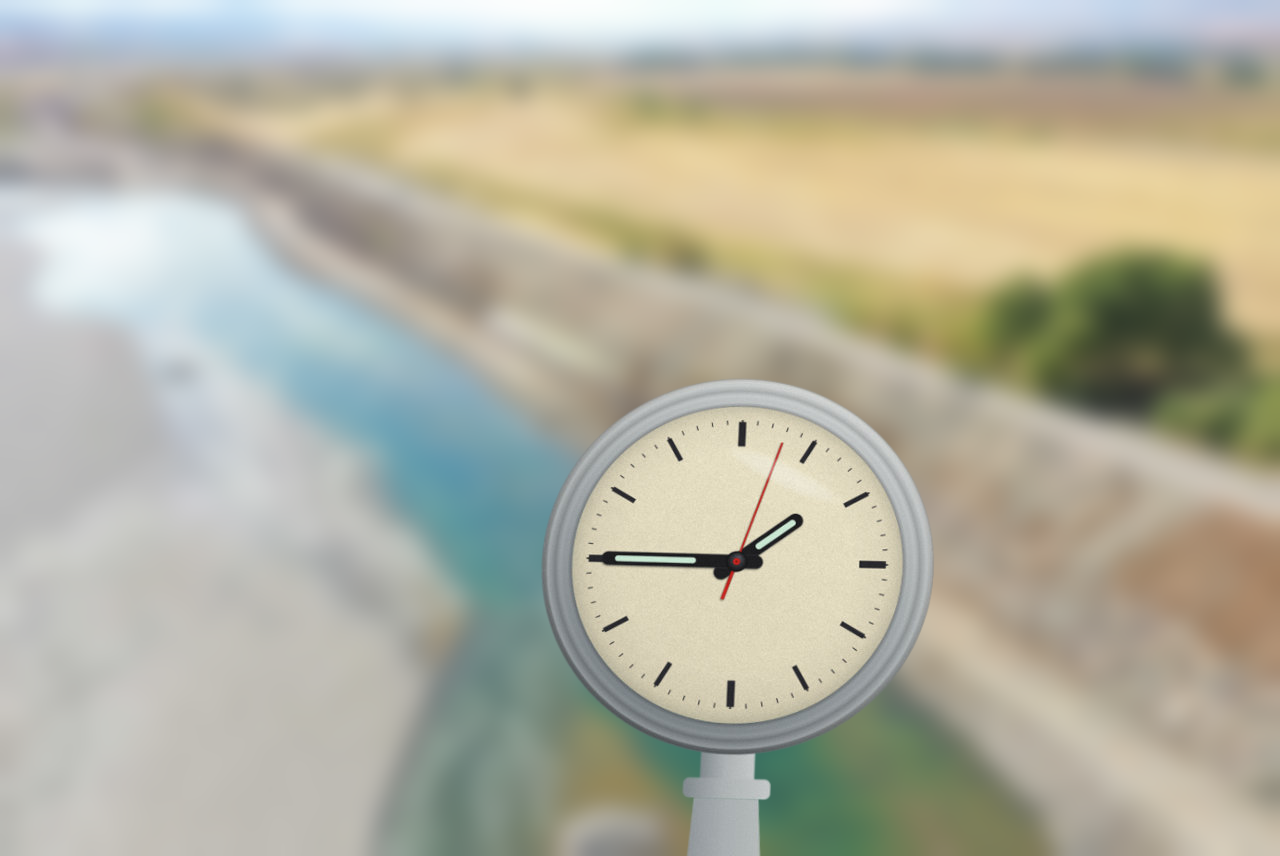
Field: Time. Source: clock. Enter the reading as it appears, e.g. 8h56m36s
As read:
1h45m03s
